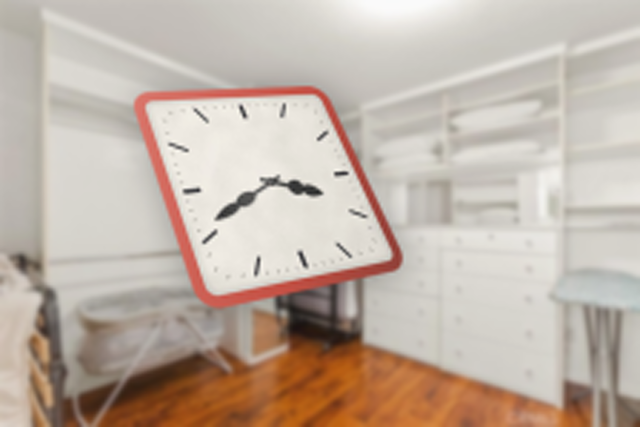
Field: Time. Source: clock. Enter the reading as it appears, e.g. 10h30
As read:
3h41
